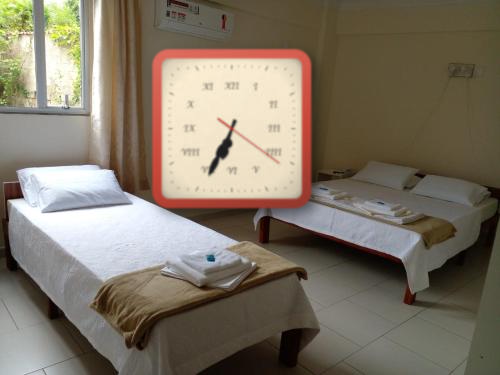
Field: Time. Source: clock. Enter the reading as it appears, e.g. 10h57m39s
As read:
6h34m21s
